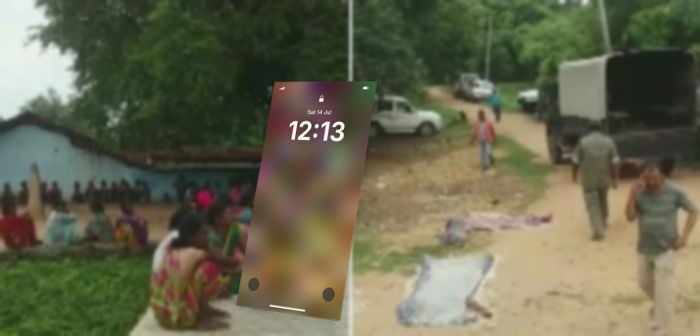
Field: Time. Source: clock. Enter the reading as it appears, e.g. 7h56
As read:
12h13
